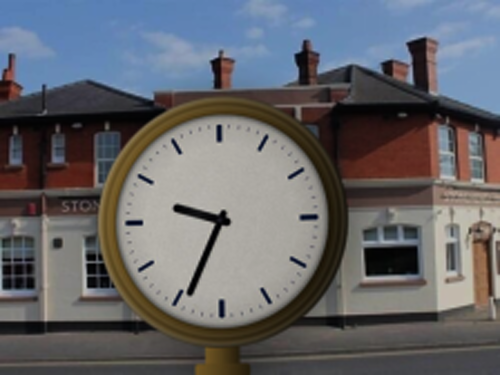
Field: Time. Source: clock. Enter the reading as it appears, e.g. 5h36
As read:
9h34
